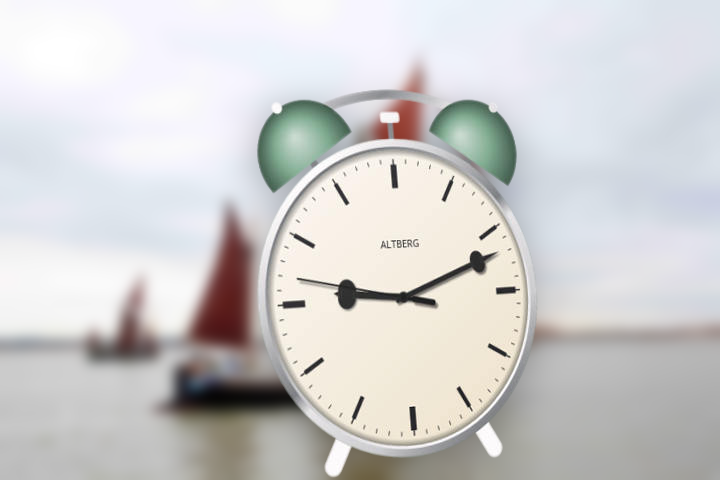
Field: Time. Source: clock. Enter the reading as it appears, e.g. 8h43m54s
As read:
9h11m47s
